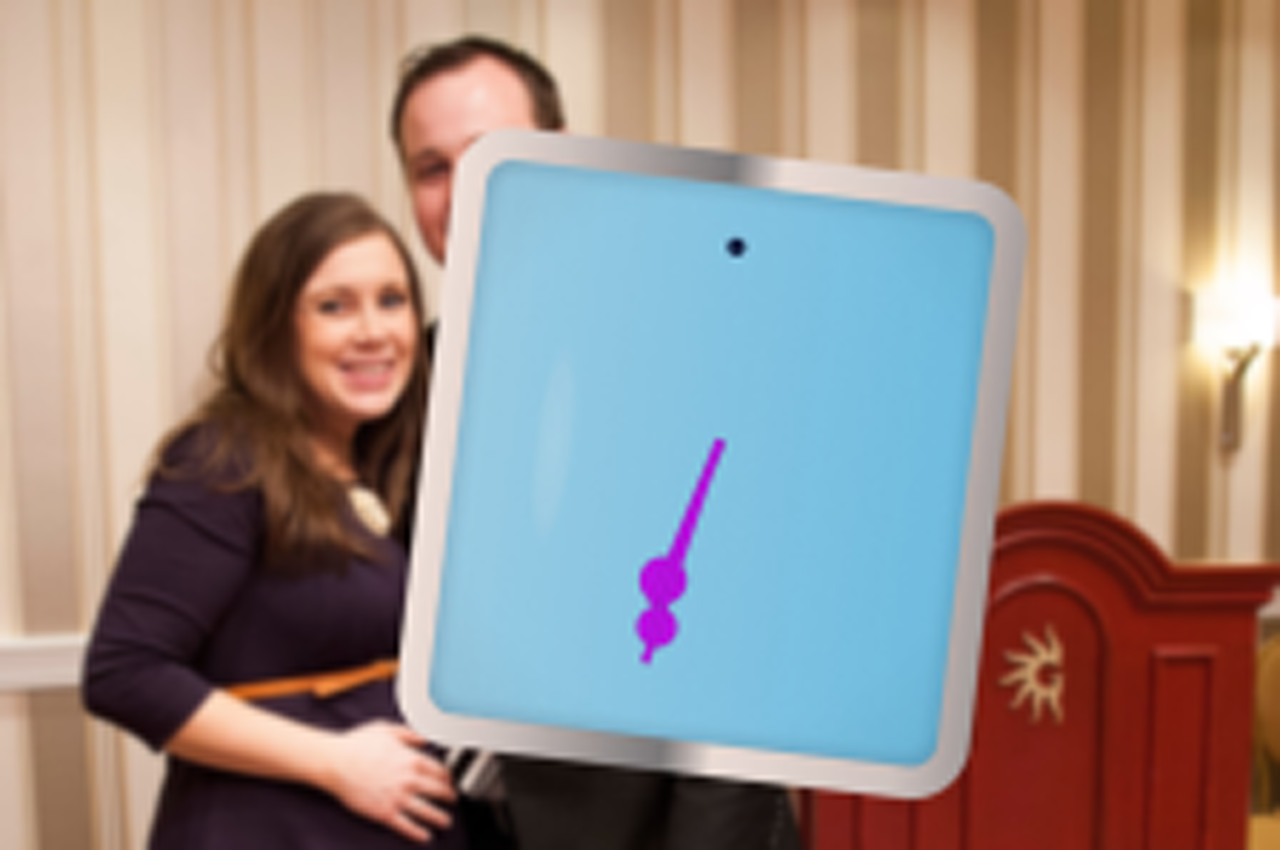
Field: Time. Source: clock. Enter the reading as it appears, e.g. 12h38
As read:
6h32
